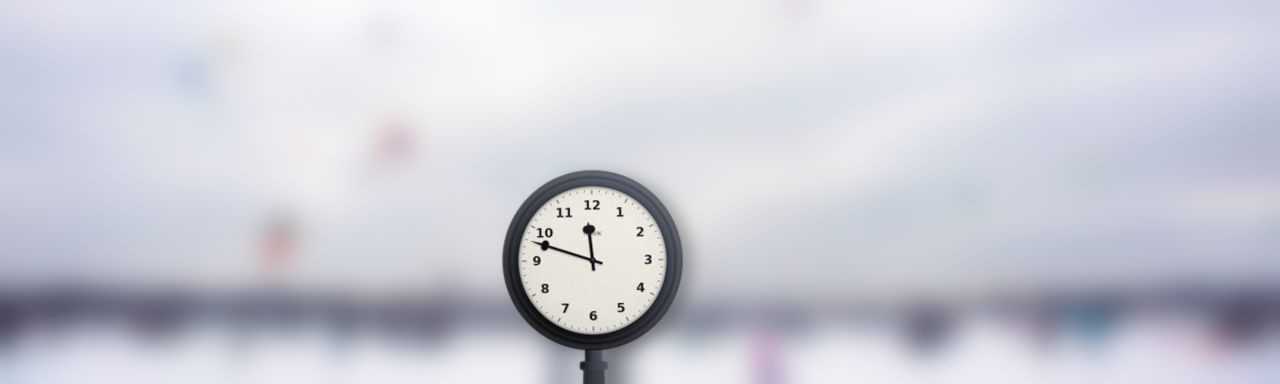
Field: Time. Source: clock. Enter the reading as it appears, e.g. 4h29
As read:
11h48
